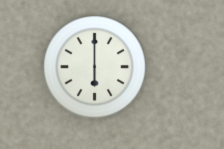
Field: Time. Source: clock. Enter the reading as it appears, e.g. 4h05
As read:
6h00
